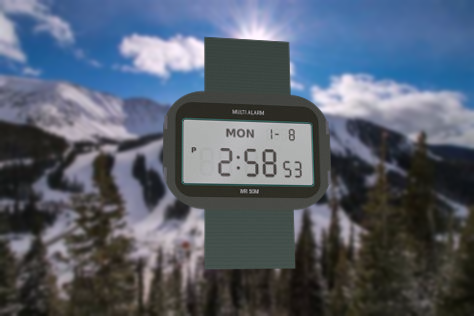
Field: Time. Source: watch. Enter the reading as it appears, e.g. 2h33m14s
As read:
2h58m53s
